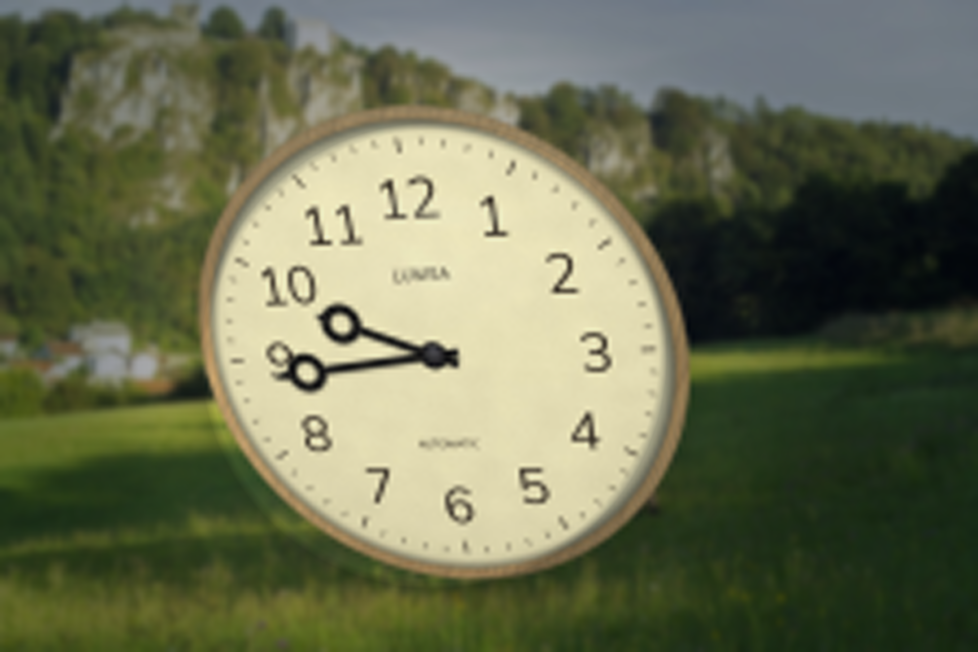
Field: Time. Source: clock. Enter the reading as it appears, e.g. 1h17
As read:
9h44
